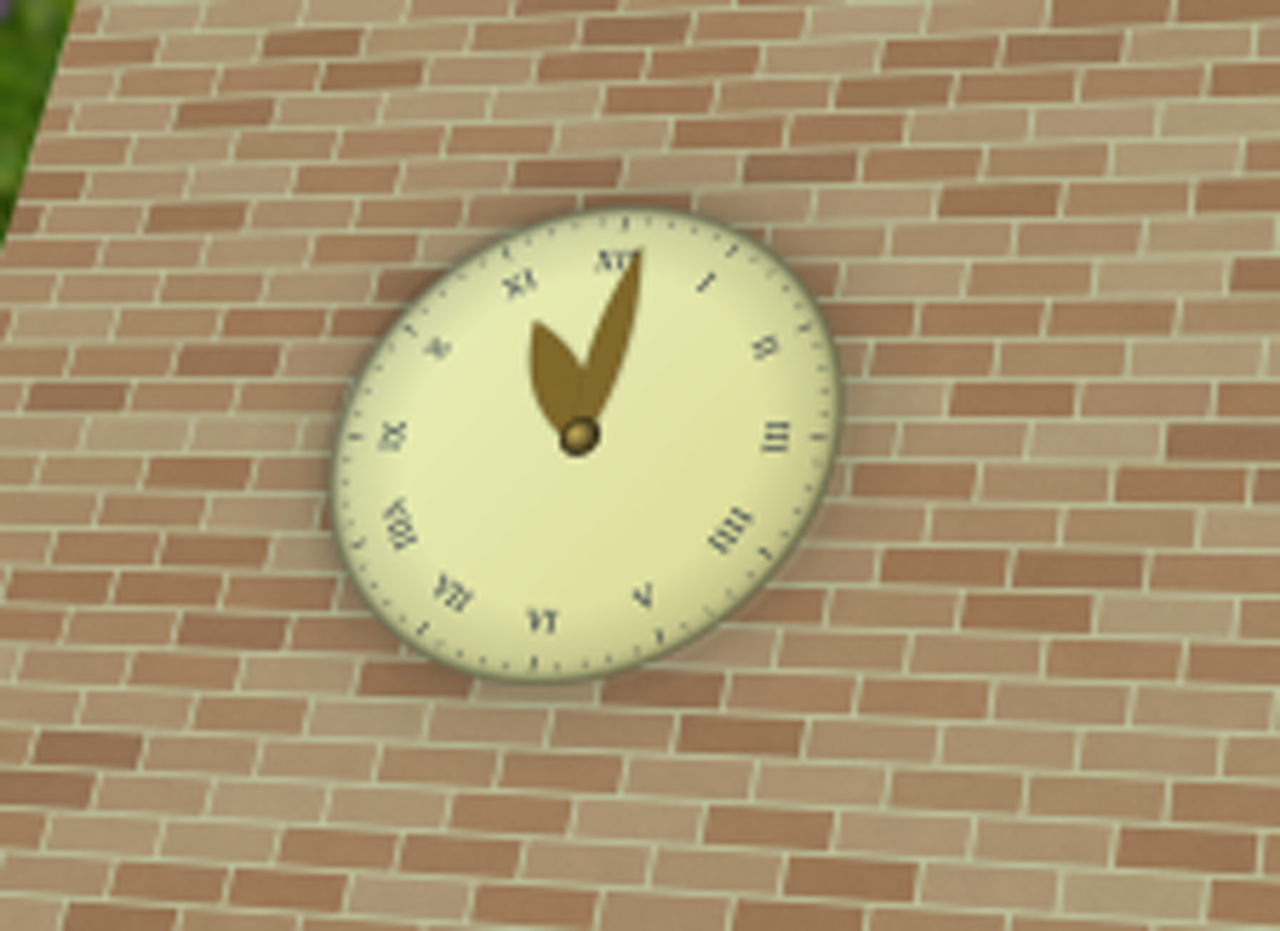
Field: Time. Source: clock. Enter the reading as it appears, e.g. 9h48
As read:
11h01
